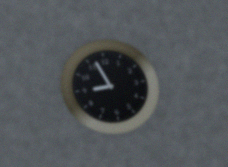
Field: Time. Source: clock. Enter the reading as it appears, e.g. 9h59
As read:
8h57
